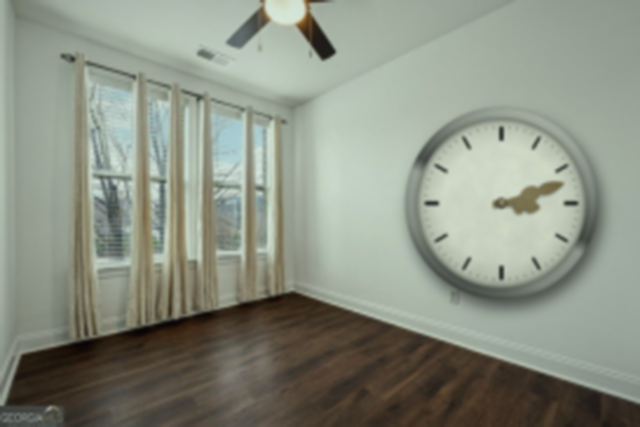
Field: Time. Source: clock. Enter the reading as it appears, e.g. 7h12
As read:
3h12
